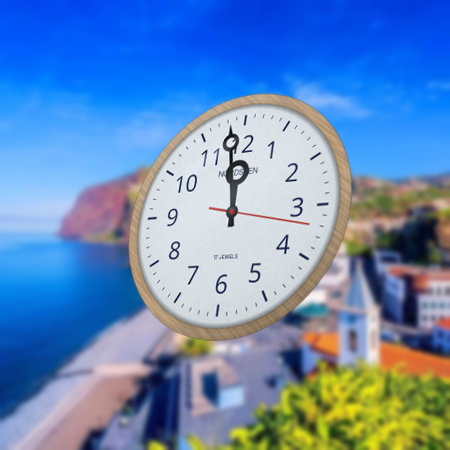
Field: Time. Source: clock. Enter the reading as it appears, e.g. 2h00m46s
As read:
11h58m17s
